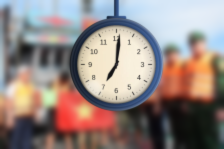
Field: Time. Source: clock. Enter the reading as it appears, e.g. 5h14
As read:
7h01
